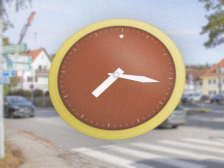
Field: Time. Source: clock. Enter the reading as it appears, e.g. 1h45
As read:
7h16
